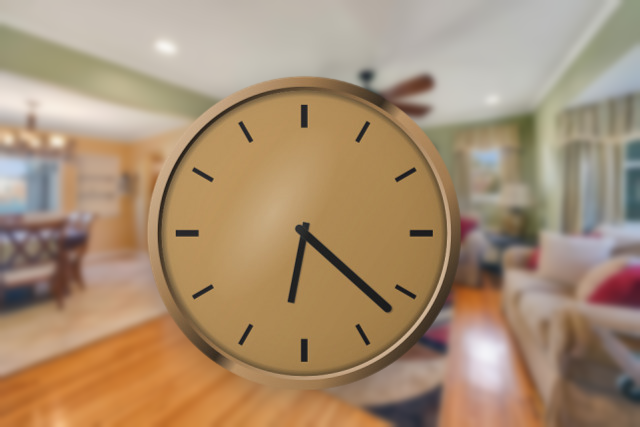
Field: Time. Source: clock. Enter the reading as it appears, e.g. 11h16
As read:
6h22
